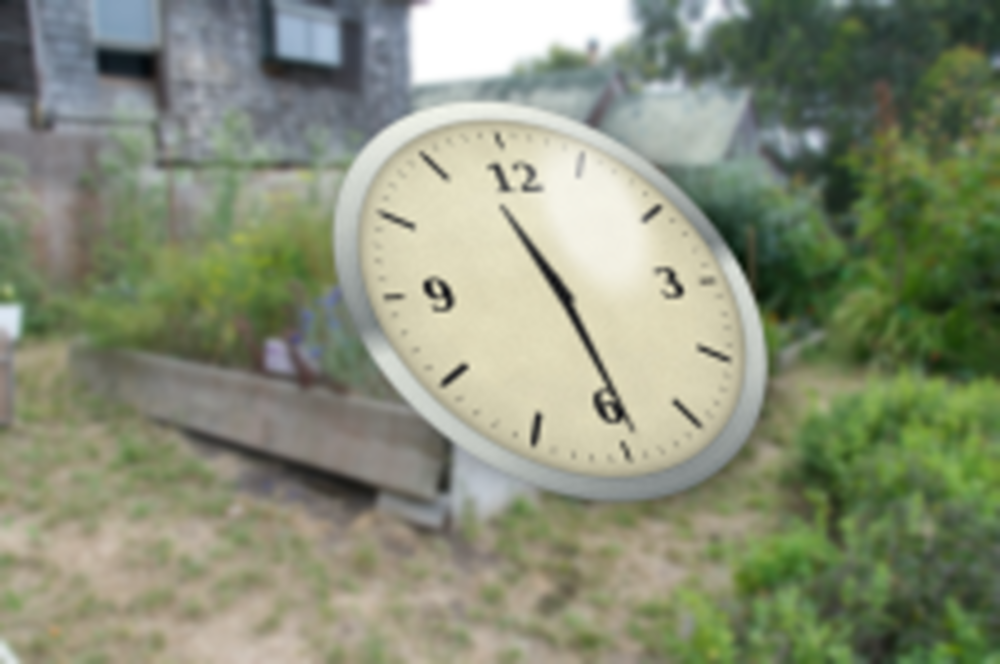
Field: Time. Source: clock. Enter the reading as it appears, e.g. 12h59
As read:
11h29
